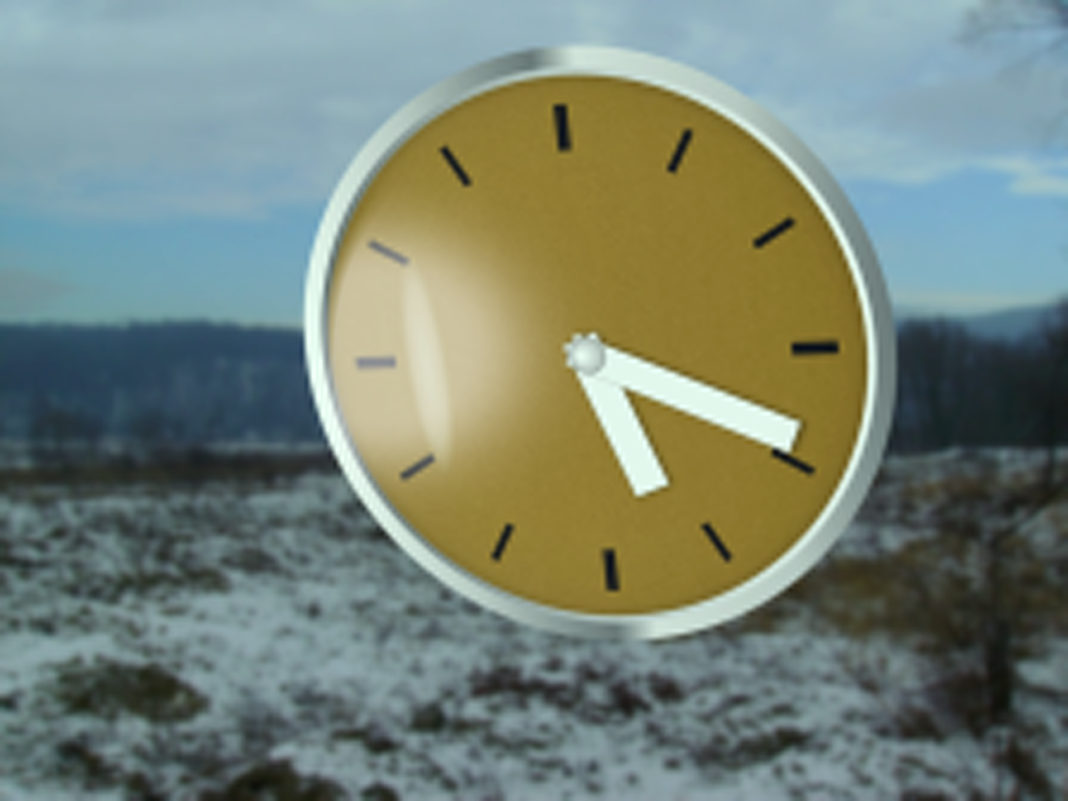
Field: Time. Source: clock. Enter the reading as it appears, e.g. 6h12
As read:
5h19
